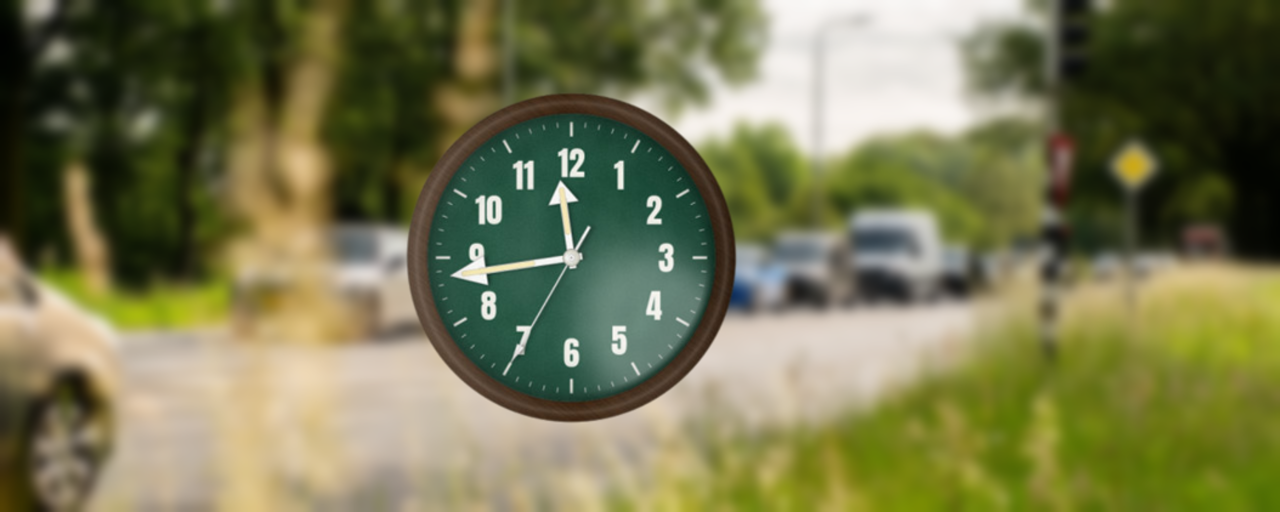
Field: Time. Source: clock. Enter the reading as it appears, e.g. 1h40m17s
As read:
11h43m35s
